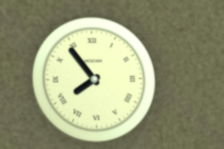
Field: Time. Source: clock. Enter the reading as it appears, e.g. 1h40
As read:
7h54
